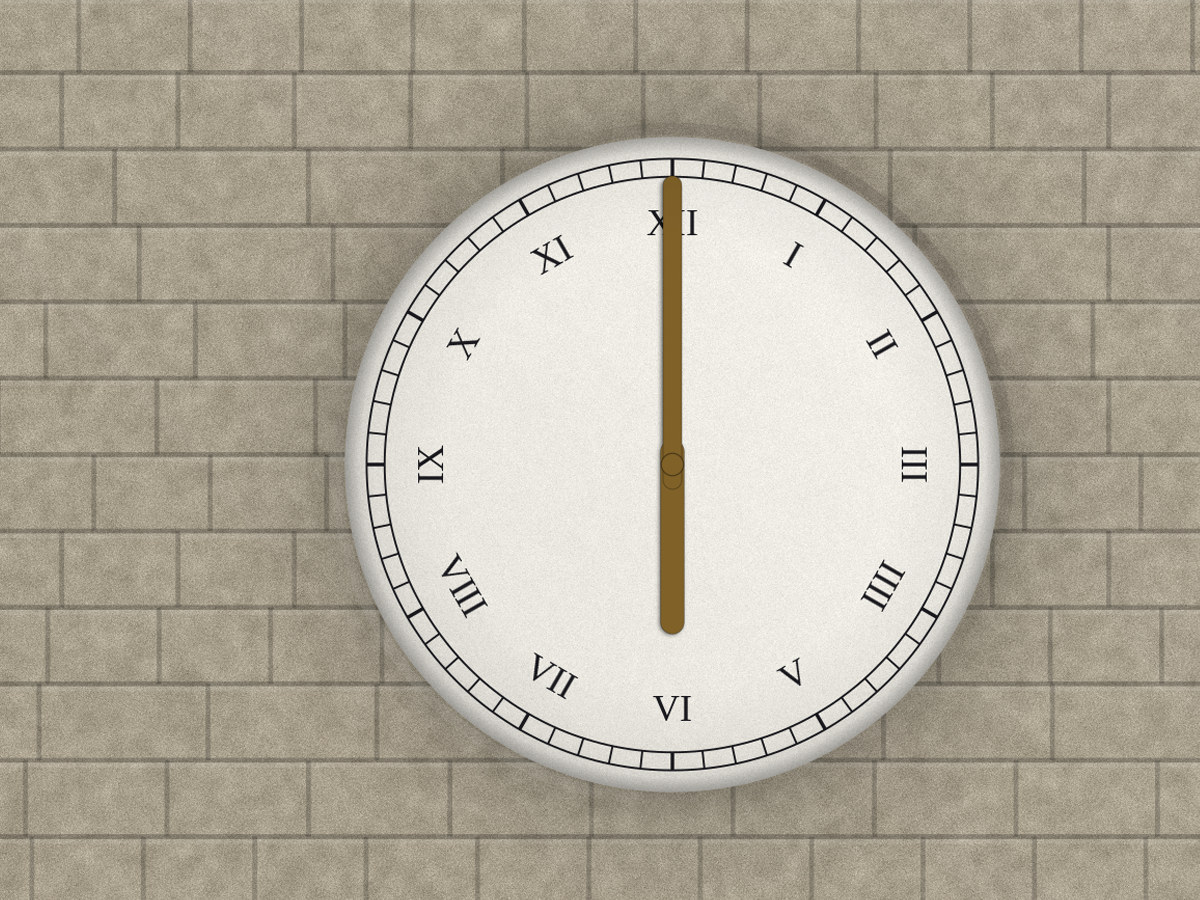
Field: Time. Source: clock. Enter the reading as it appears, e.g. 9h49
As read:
6h00
